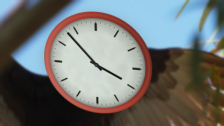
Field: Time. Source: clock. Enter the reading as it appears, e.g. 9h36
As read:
3h53
